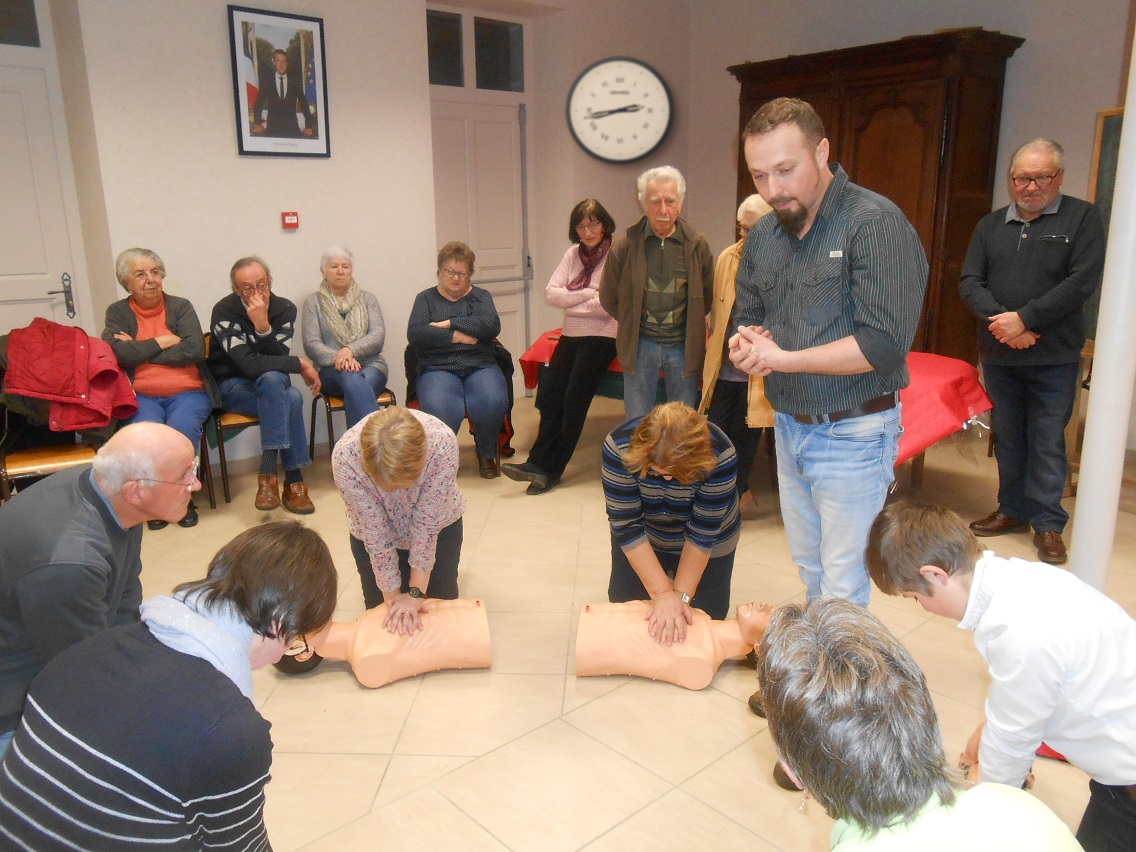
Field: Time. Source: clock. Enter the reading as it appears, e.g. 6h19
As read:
2h43
